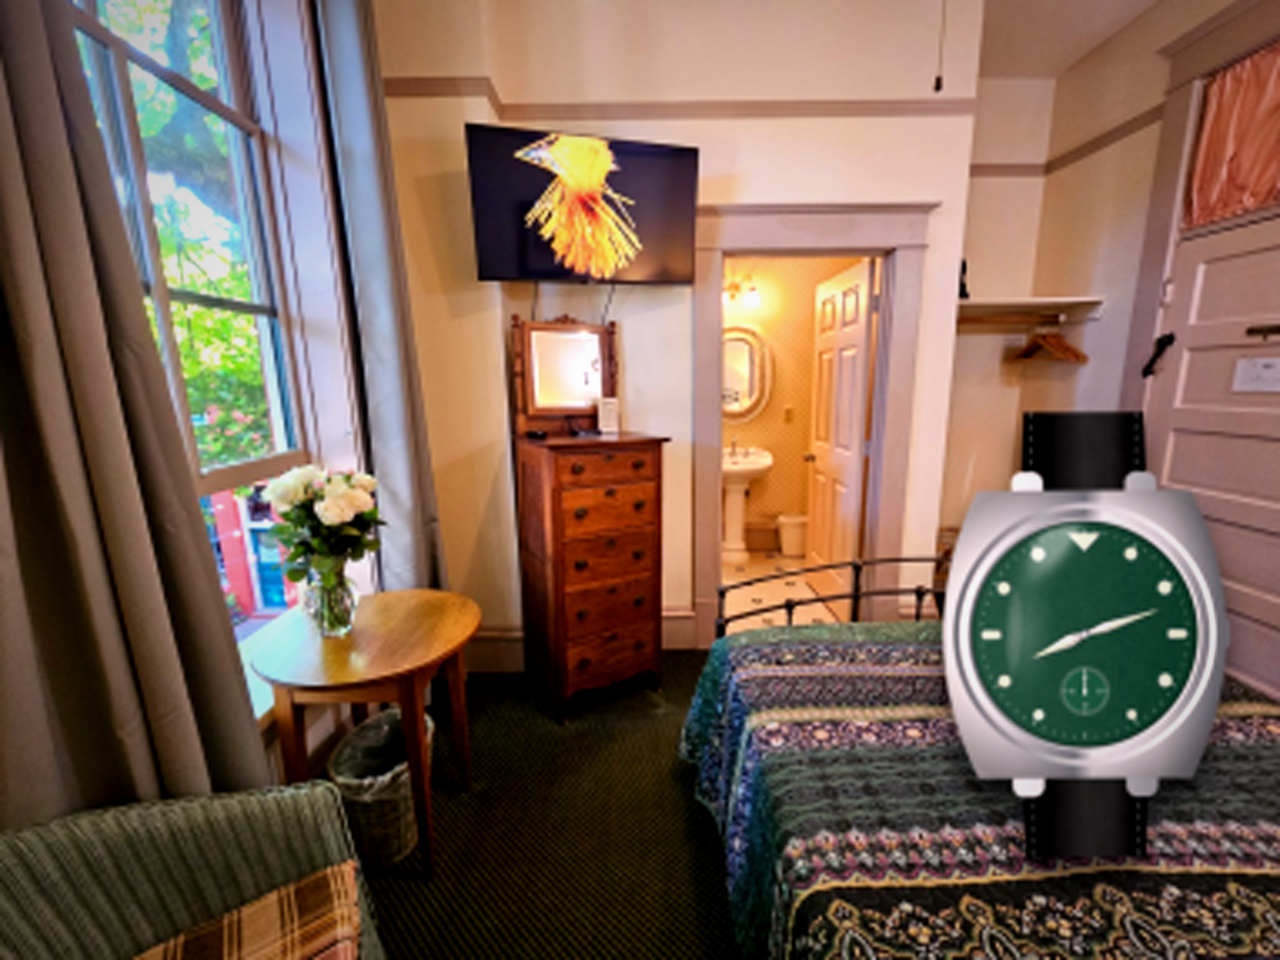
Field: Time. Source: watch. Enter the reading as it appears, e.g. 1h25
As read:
8h12
